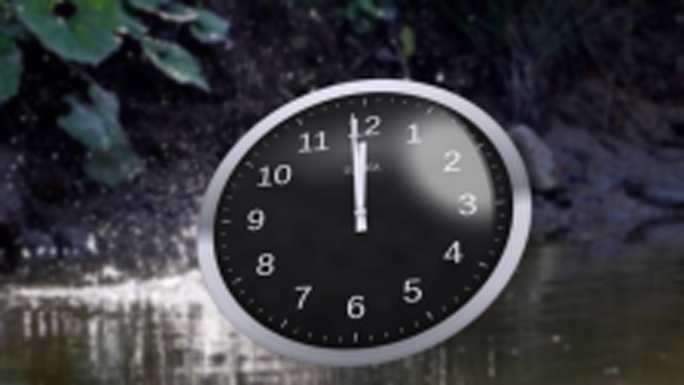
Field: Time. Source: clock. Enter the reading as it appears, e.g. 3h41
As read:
11h59
